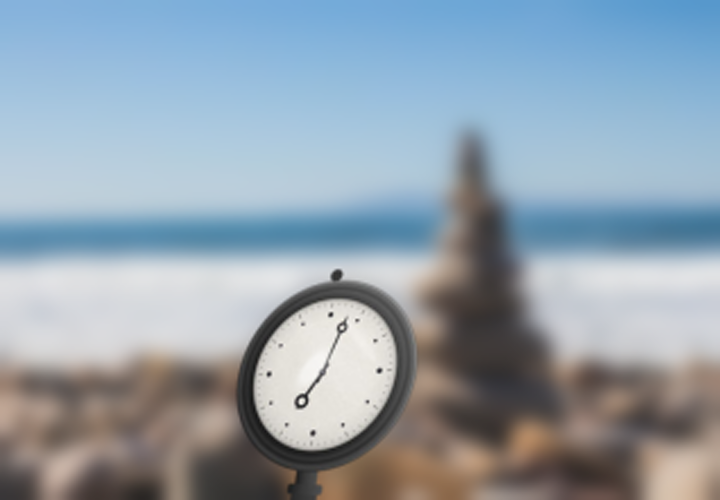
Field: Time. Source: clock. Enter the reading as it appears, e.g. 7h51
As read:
7h03
